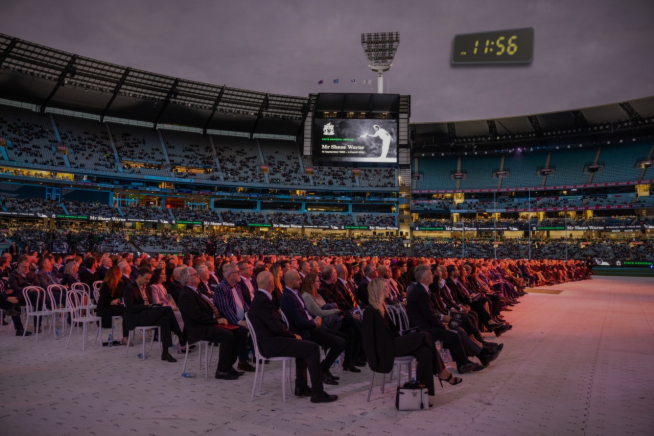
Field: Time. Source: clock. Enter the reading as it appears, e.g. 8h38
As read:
11h56
